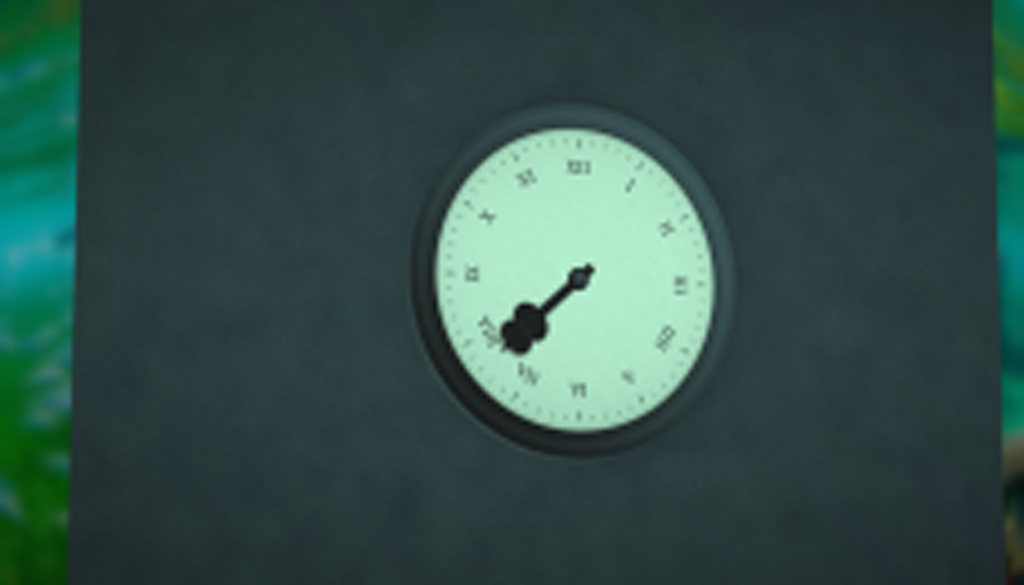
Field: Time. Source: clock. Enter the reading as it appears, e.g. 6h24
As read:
7h38
